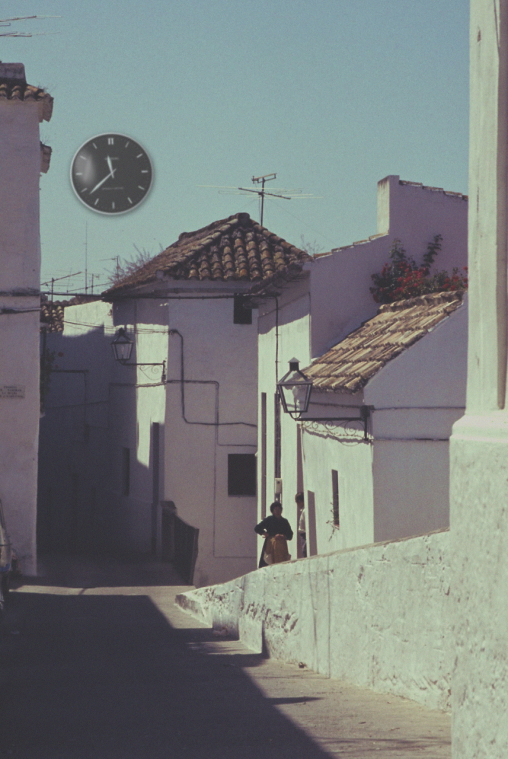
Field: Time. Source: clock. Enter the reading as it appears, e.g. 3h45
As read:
11h38
